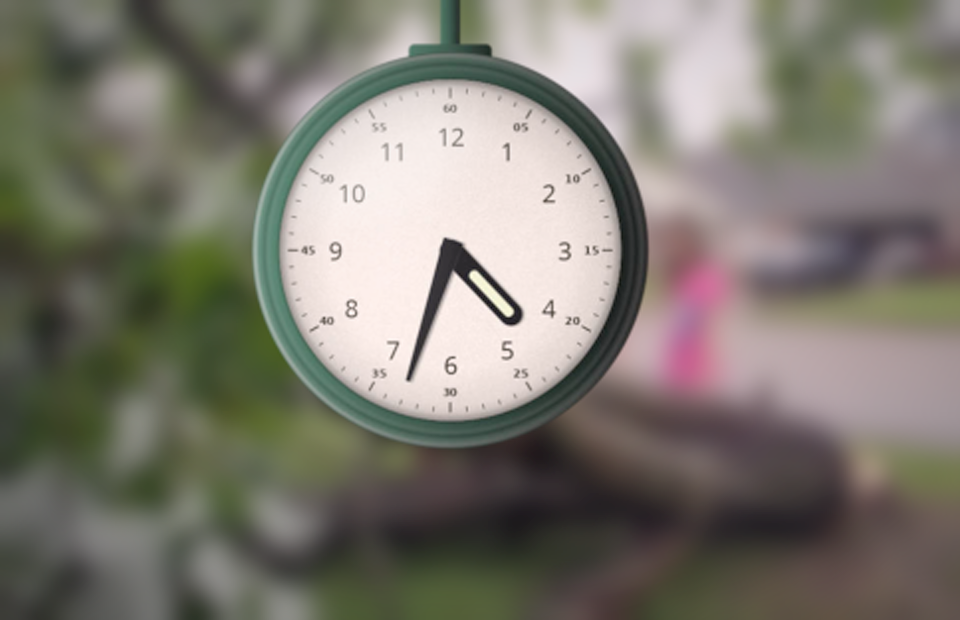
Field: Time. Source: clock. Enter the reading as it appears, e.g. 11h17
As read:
4h33
